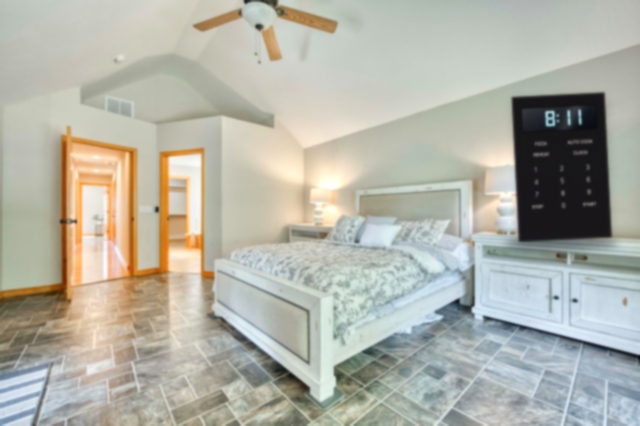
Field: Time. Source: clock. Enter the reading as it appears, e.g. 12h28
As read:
8h11
